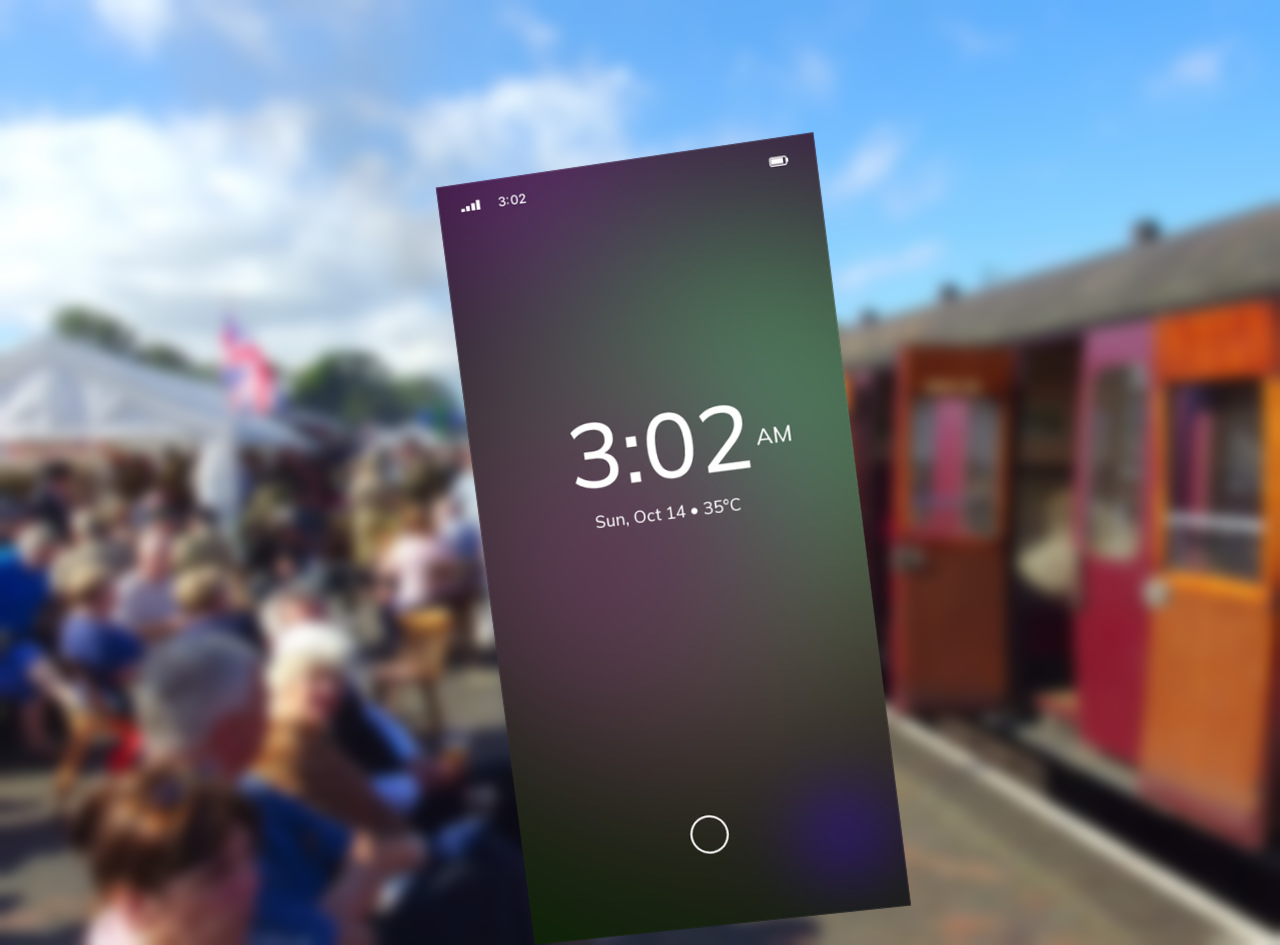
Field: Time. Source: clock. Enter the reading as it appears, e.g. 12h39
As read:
3h02
